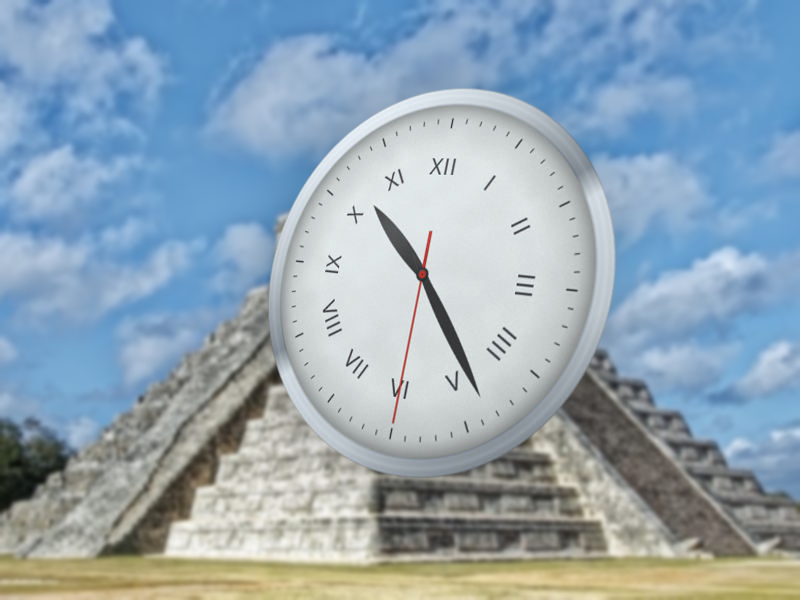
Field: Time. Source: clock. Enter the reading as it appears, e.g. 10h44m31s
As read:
10h23m30s
